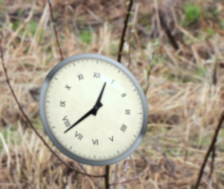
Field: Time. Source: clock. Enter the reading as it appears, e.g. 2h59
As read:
12h38
